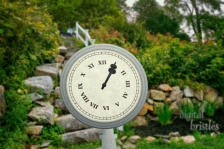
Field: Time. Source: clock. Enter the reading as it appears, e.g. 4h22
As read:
1h05
